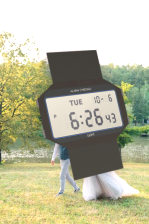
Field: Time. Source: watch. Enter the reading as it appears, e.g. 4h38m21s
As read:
6h26m43s
